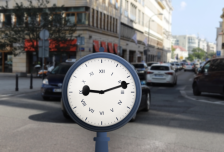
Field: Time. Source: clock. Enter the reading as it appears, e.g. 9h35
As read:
9h12
